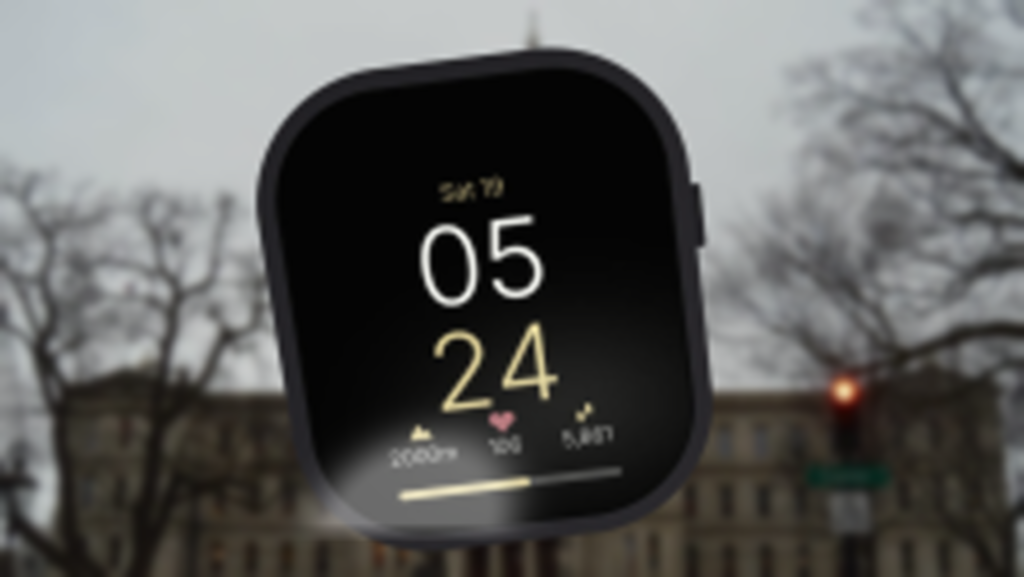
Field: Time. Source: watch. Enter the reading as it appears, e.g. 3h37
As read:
5h24
